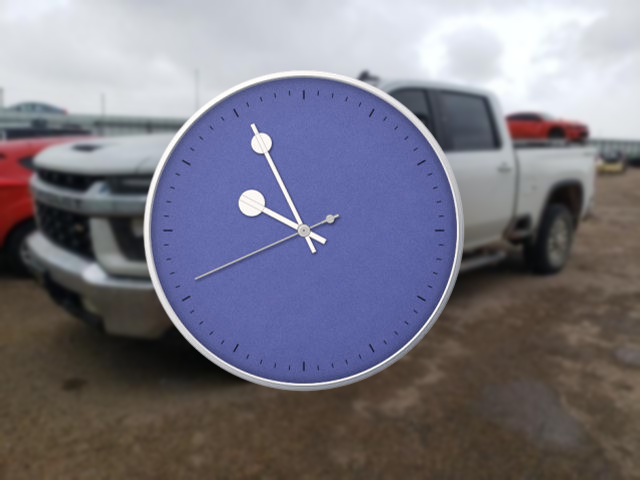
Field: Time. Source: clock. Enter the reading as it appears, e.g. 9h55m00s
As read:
9h55m41s
